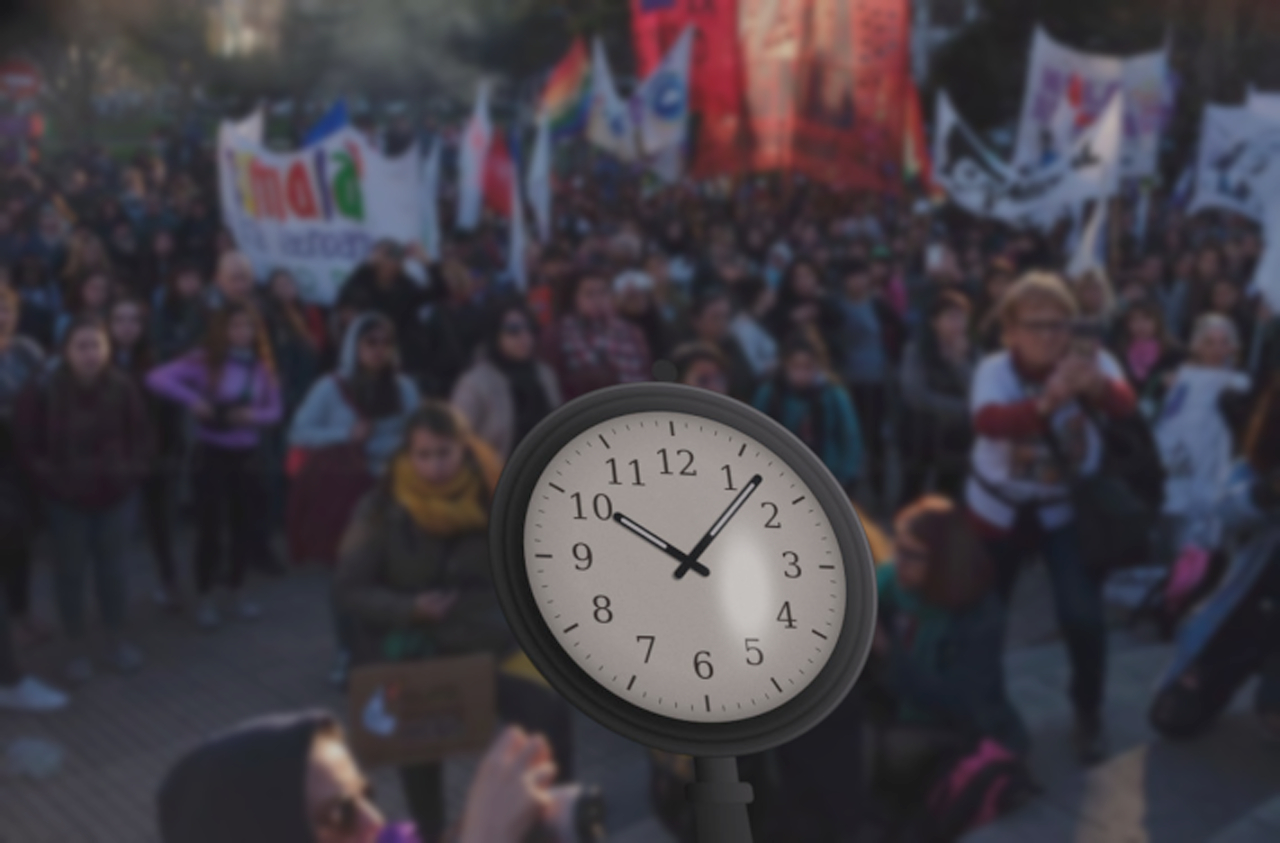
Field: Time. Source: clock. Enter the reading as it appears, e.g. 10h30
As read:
10h07
